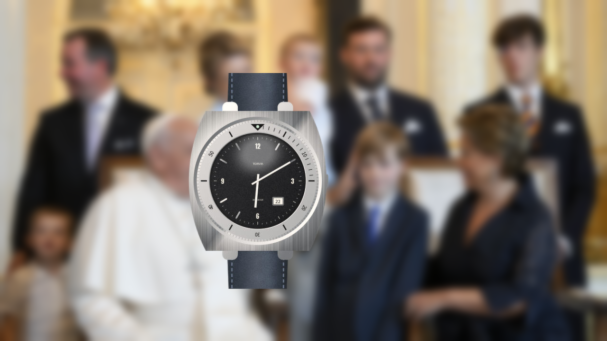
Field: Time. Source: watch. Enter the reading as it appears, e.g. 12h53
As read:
6h10
